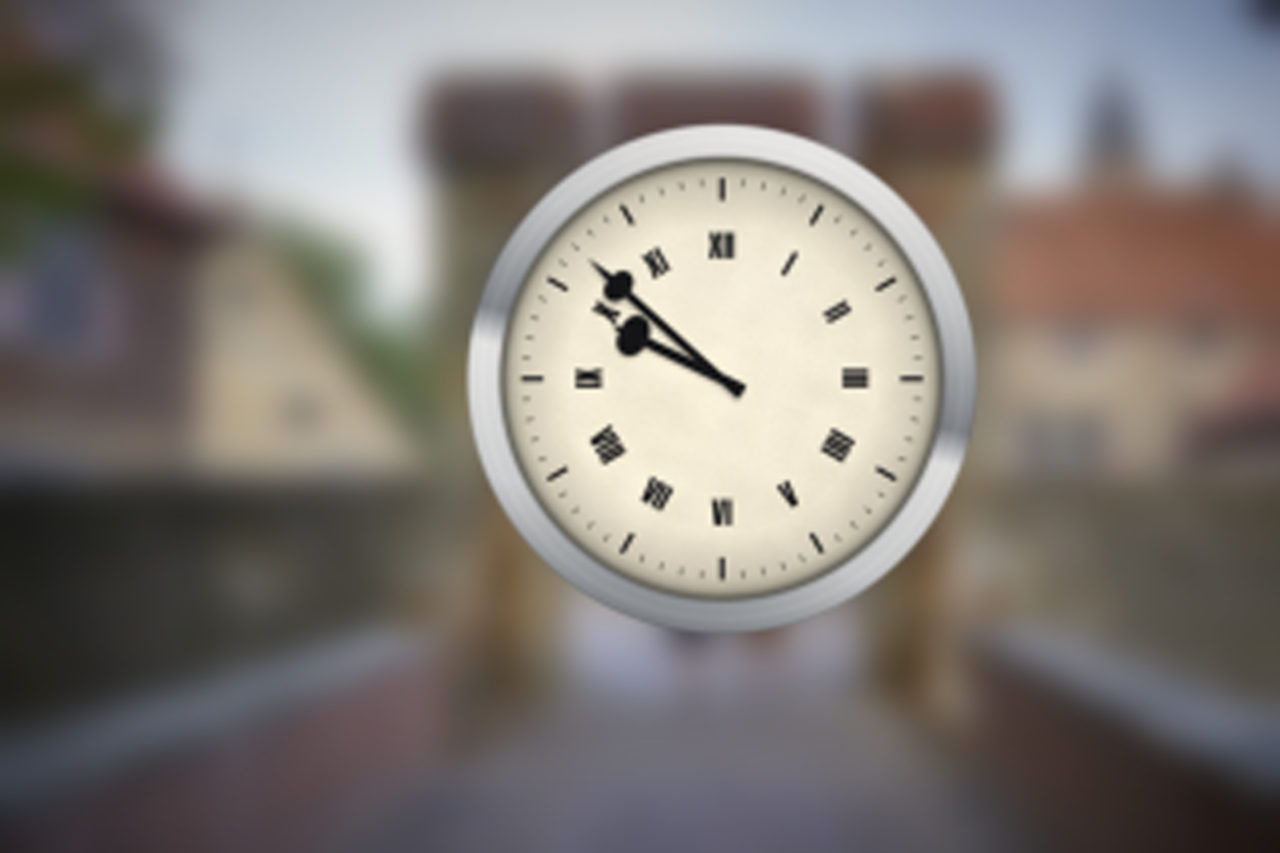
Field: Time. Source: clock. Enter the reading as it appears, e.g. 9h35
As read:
9h52
